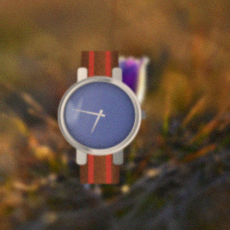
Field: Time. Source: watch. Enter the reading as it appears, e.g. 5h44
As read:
6h47
